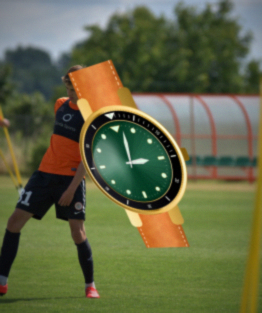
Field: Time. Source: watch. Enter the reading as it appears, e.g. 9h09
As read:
3h02
